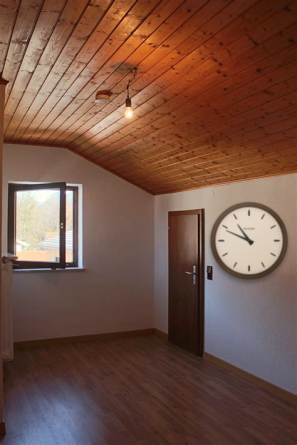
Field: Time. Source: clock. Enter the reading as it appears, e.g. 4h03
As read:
10h49
